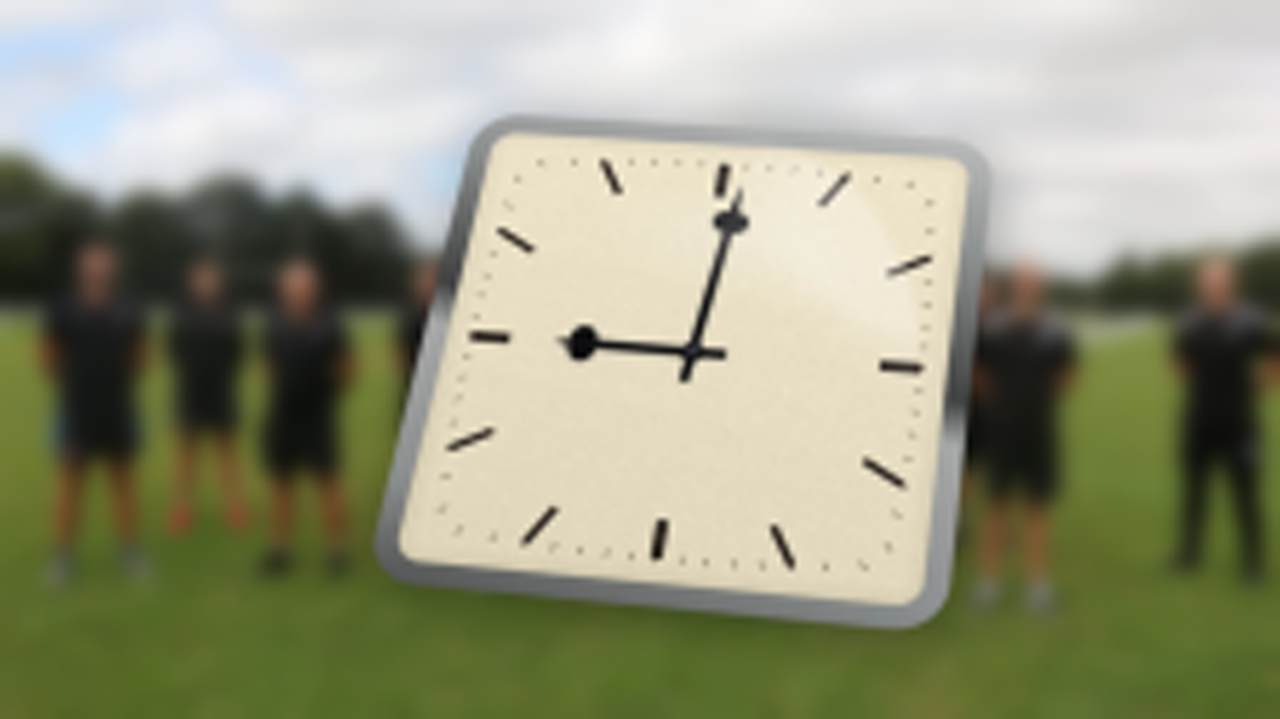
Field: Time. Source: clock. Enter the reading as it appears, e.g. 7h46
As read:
9h01
